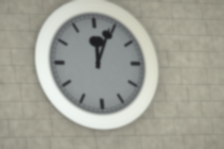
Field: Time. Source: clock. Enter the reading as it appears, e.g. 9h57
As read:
12h04
